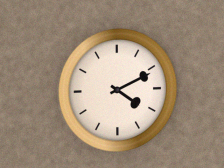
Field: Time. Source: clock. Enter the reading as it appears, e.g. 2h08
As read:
4h11
